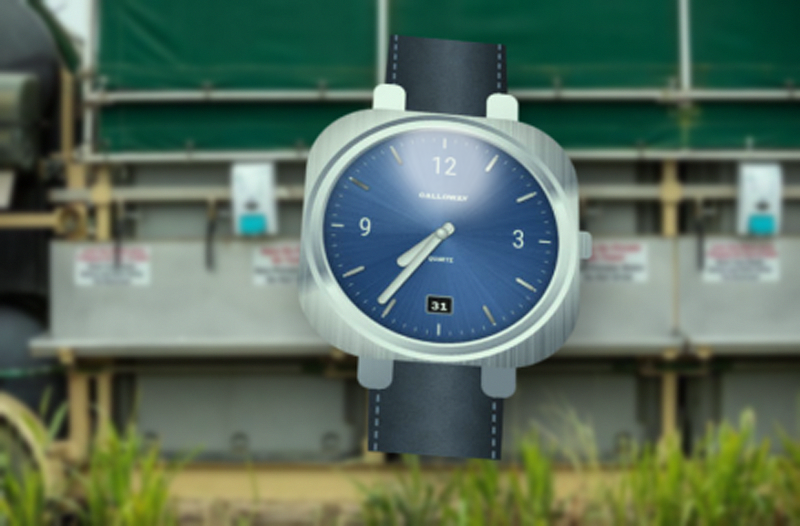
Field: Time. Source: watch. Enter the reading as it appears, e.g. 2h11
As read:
7h36
